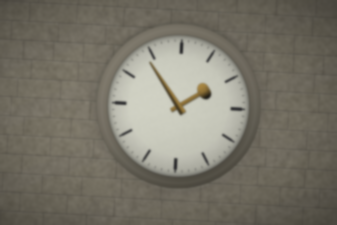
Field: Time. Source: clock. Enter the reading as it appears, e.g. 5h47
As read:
1h54
